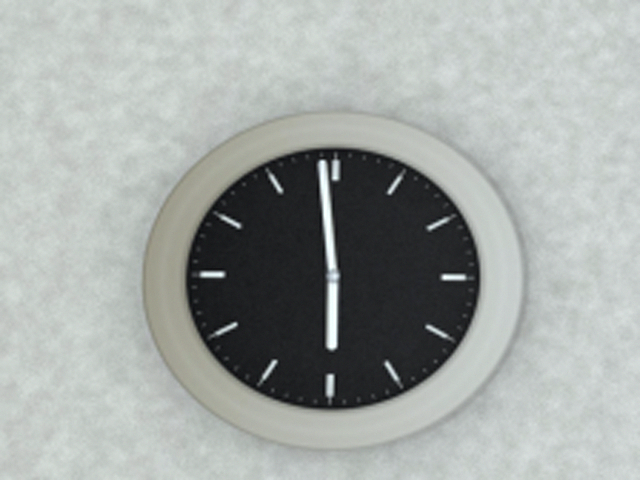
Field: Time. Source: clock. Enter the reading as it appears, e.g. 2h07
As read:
5h59
